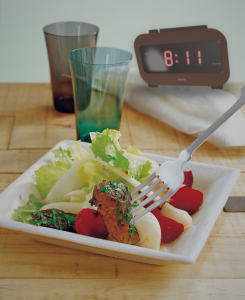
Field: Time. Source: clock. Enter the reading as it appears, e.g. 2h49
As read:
8h11
